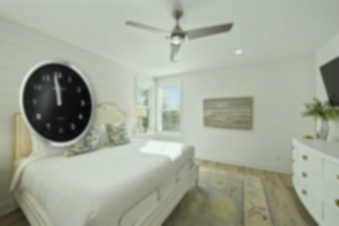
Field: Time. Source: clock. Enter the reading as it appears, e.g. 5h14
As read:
11h59
